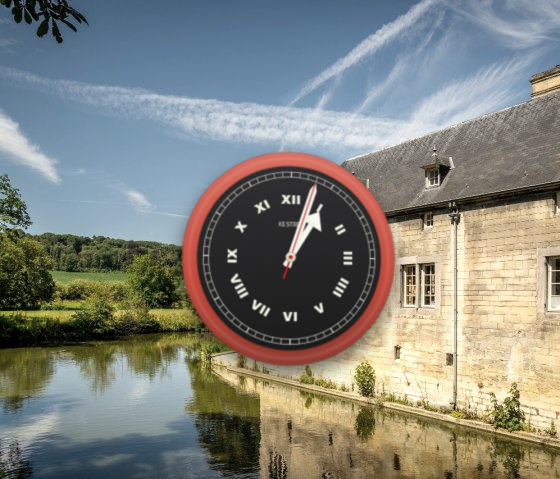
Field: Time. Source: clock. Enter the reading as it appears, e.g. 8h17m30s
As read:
1h03m03s
